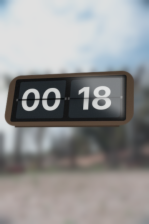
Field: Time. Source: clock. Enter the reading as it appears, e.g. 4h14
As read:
0h18
